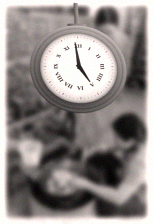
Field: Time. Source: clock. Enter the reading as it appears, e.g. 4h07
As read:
4h59
